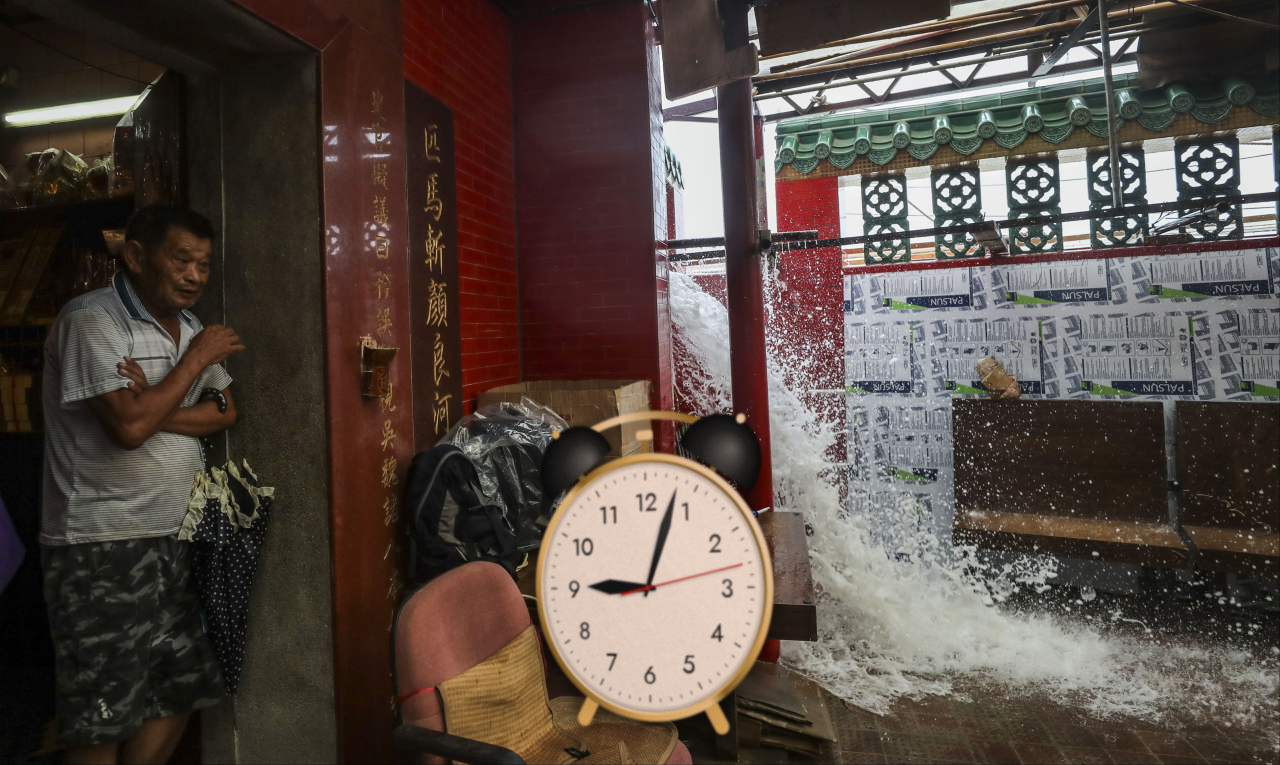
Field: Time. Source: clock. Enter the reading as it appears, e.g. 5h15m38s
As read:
9h03m13s
